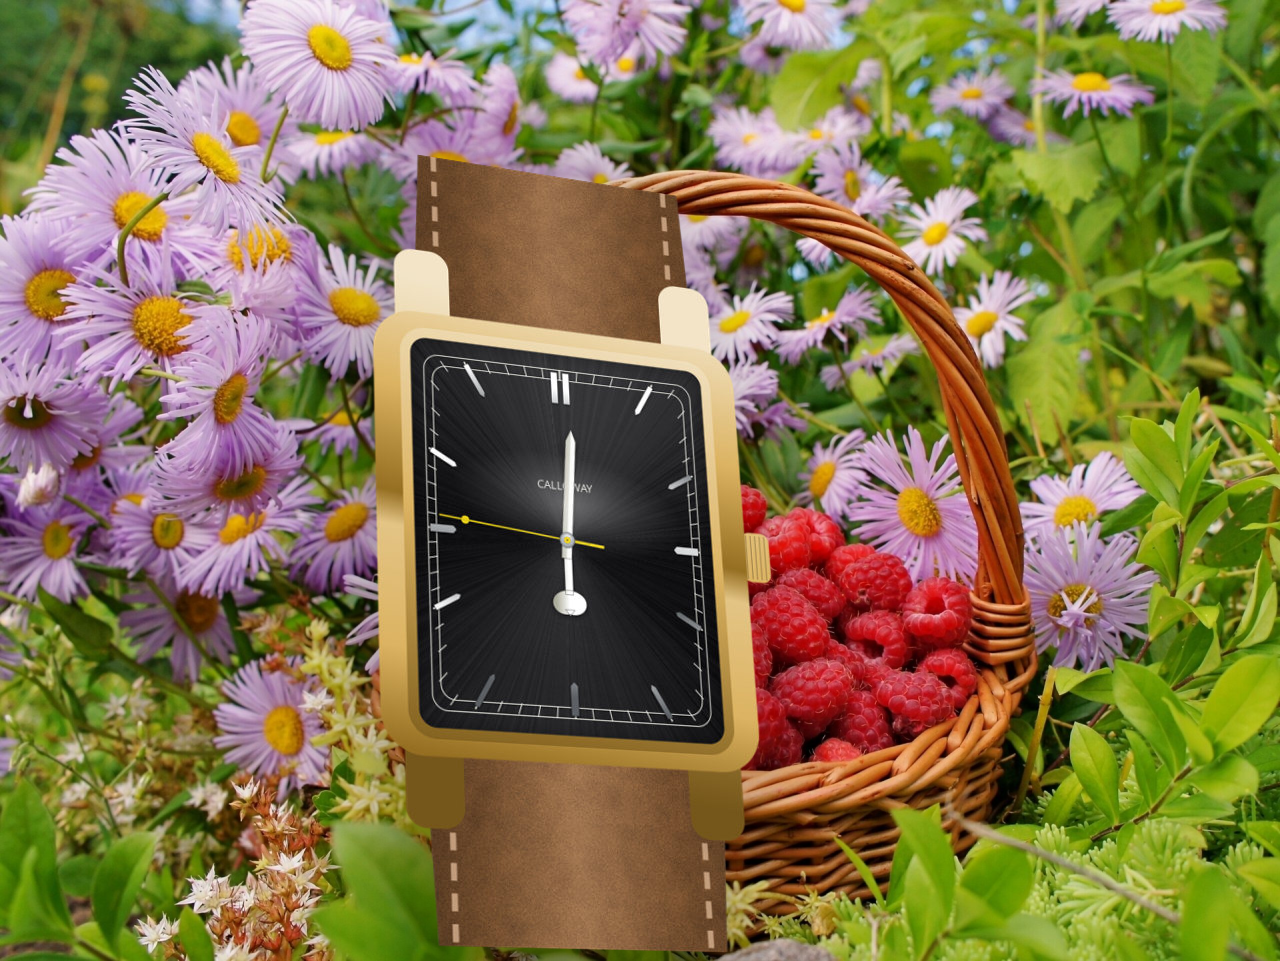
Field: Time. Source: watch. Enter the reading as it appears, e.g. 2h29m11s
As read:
6h00m46s
